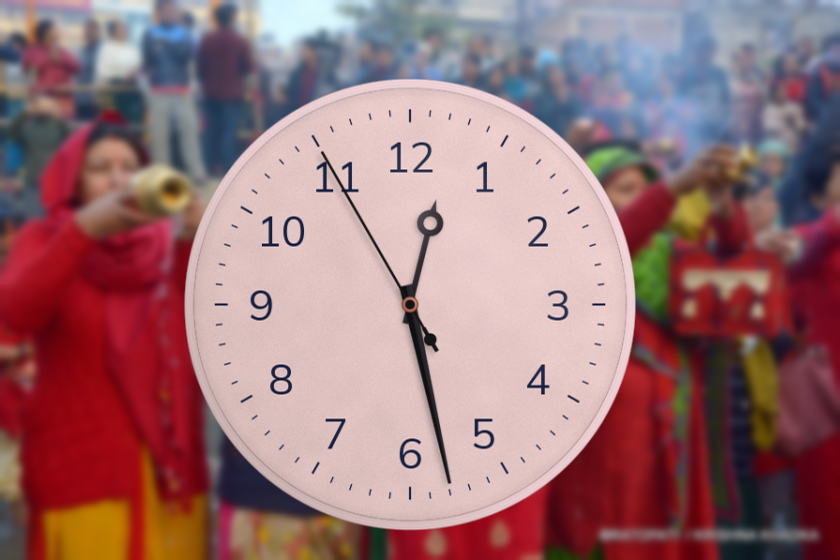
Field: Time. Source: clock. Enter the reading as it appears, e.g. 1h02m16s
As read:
12h27m55s
